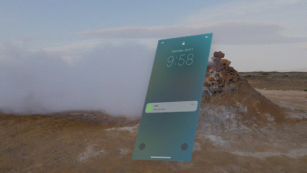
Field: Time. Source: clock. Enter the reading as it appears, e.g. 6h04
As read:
9h58
